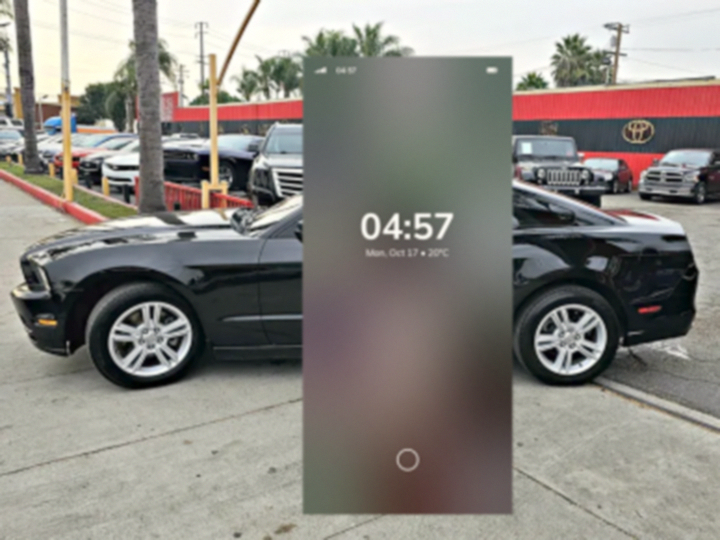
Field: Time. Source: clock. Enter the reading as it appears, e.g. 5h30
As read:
4h57
